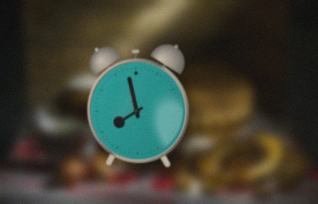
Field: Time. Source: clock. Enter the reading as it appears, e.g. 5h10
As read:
7h58
